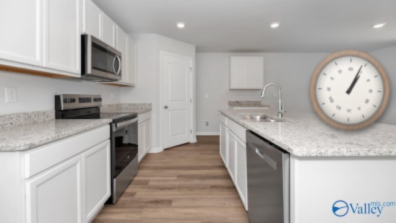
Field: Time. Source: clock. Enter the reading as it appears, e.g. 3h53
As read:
1h04
